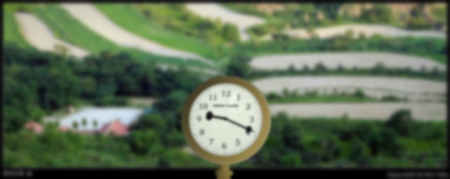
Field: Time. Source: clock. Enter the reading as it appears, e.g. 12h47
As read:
9h19
